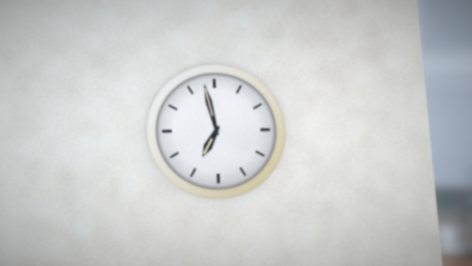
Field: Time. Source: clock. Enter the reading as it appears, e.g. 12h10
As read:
6h58
